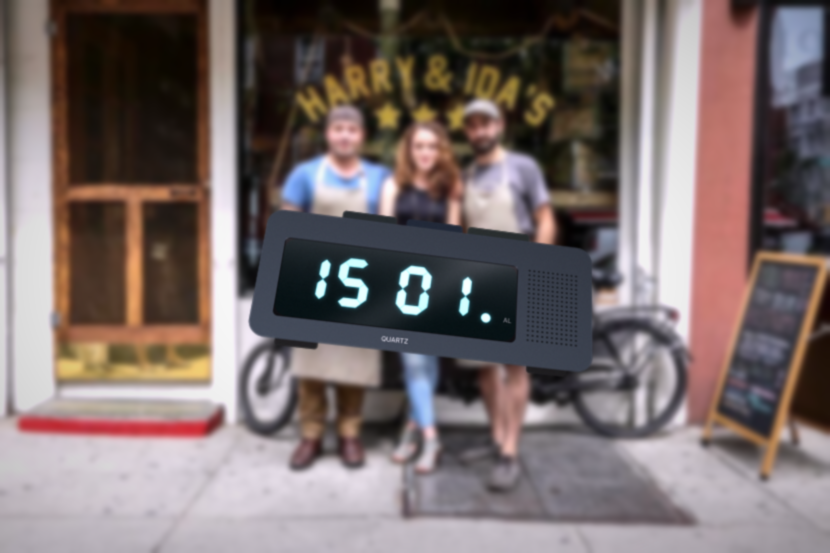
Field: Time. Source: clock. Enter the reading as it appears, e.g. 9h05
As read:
15h01
